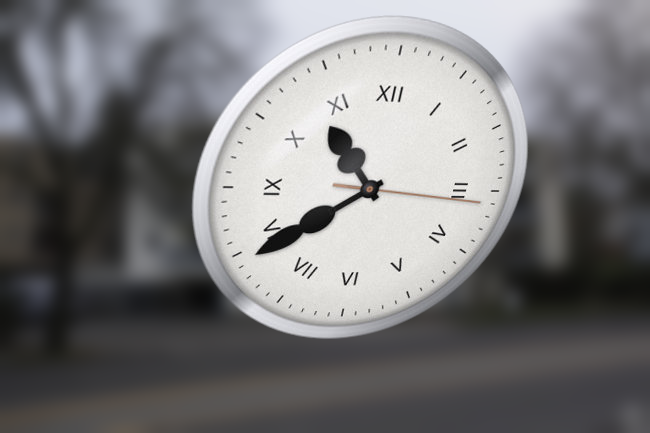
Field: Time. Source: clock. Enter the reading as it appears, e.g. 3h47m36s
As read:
10h39m16s
